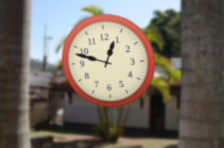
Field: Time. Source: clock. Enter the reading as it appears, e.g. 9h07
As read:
12h48
